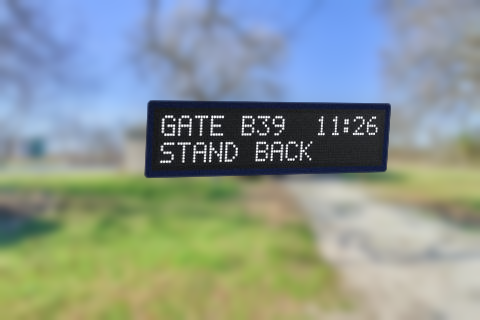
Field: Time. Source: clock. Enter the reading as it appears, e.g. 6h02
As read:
11h26
